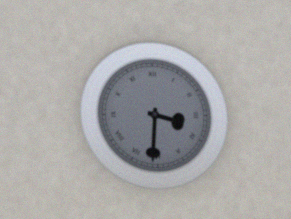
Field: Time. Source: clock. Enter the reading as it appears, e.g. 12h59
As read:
3h31
